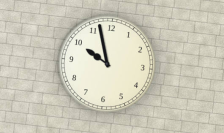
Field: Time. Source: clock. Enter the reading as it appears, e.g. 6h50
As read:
9h57
